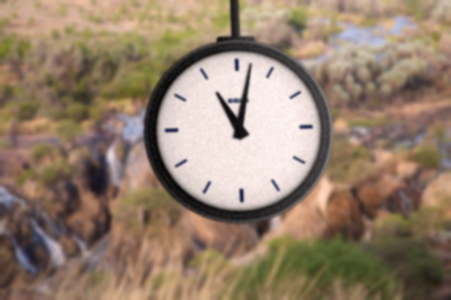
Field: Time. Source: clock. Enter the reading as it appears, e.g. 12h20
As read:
11h02
